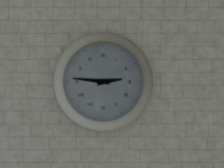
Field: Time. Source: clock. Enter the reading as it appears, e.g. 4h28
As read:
2h46
